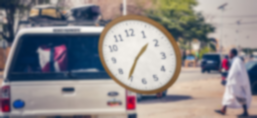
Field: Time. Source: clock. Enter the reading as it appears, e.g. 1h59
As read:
1h36
